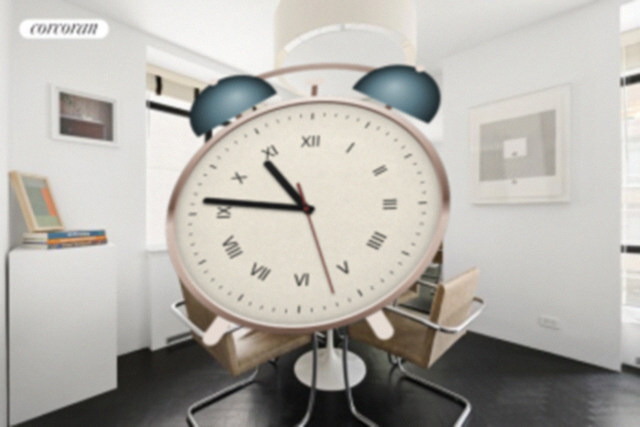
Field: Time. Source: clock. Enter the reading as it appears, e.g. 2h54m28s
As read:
10h46m27s
